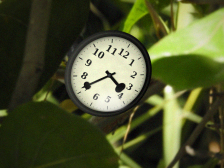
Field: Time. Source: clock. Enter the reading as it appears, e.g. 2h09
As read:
3h36
